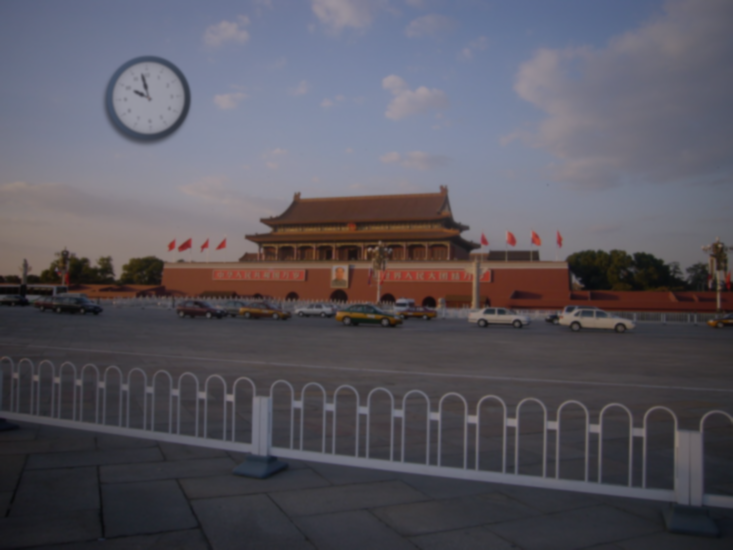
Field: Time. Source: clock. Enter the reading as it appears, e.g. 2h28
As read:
9h58
